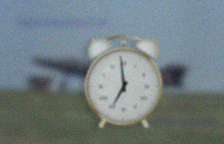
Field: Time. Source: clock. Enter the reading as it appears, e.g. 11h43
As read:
6h59
